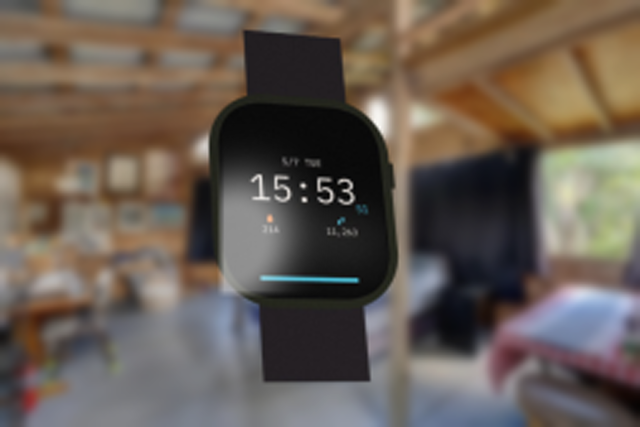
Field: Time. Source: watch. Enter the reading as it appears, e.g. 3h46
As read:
15h53
